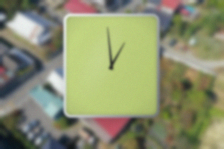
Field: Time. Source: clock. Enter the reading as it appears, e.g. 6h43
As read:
12h59
